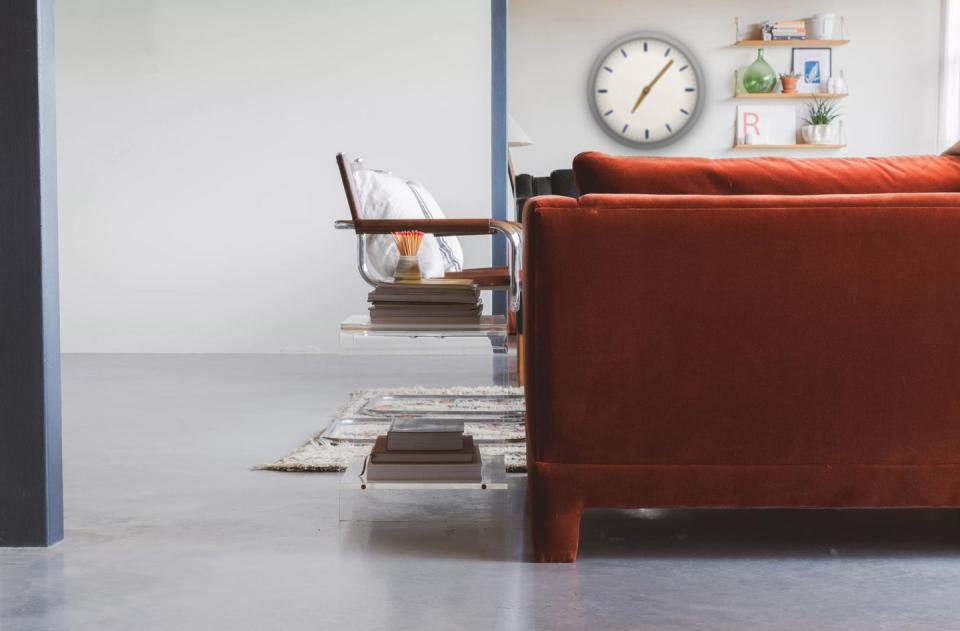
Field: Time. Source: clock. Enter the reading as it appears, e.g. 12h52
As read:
7h07
